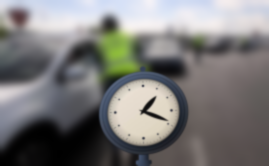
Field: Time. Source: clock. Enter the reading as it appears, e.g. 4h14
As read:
1h19
